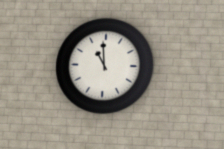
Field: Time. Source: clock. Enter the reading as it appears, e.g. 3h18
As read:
10h59
